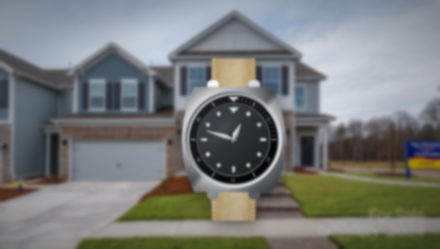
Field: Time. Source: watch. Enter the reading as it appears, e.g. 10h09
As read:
12h48
